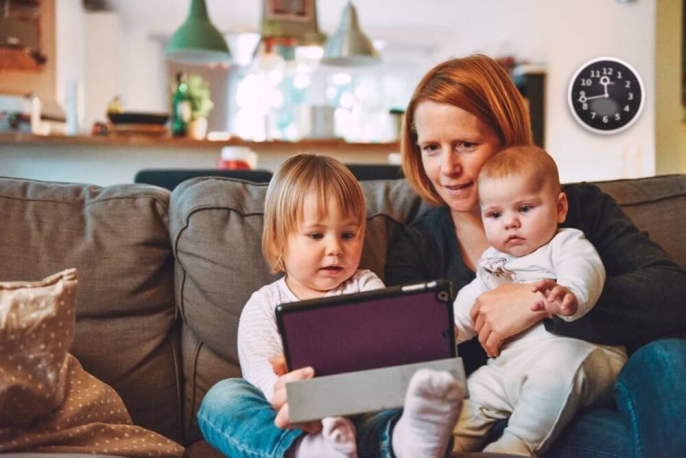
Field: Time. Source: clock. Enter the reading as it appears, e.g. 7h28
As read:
11h43
